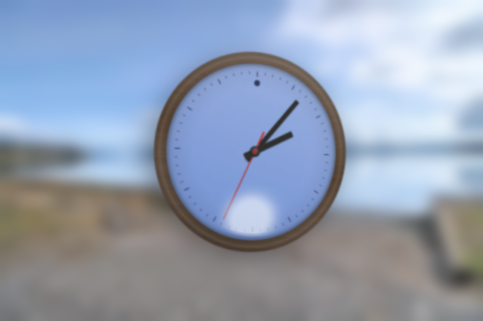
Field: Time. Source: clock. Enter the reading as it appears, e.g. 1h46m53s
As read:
2h06m34s
